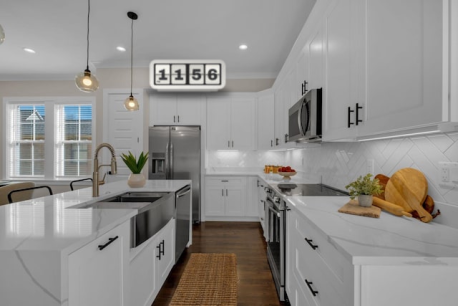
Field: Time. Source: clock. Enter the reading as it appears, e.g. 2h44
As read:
11h56
